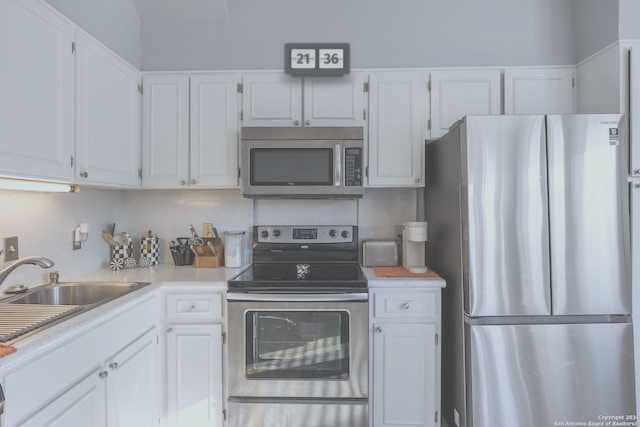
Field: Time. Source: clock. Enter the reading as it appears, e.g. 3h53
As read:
21h36
